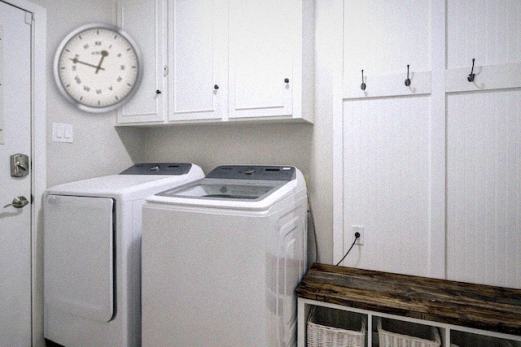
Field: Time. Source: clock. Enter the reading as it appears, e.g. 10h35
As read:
12h48
